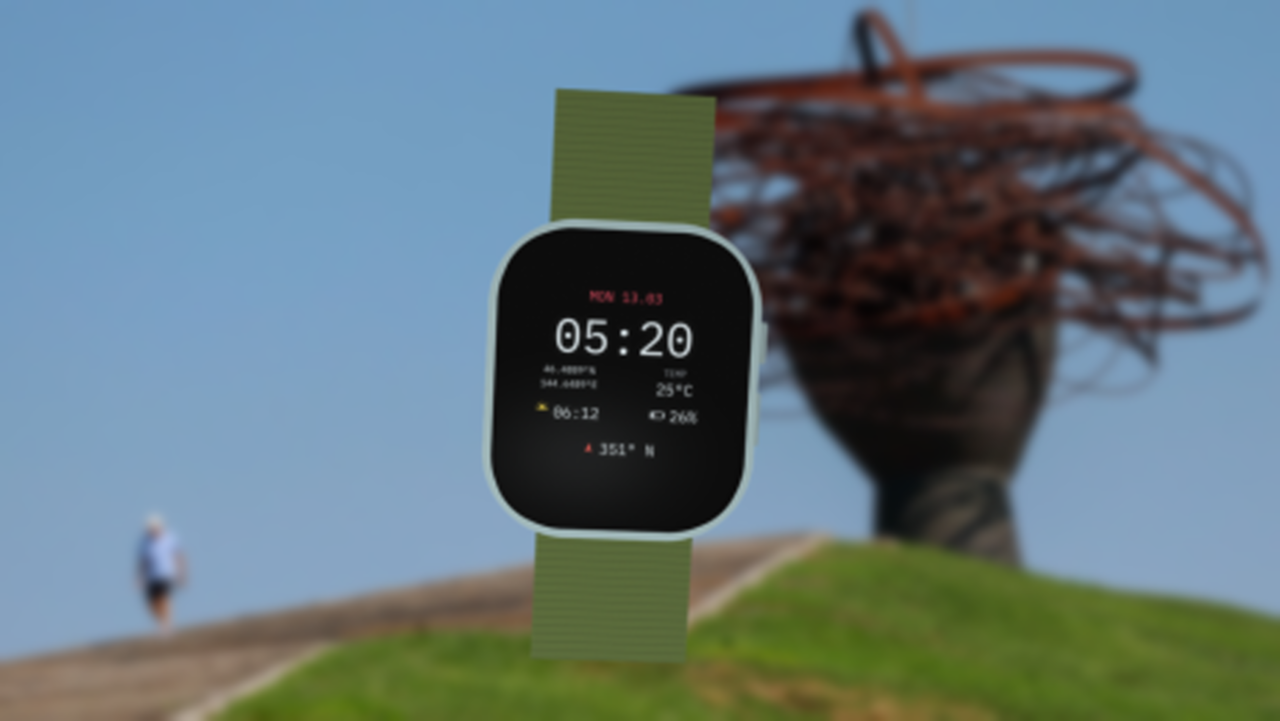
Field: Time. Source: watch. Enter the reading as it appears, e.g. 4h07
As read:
5h20
